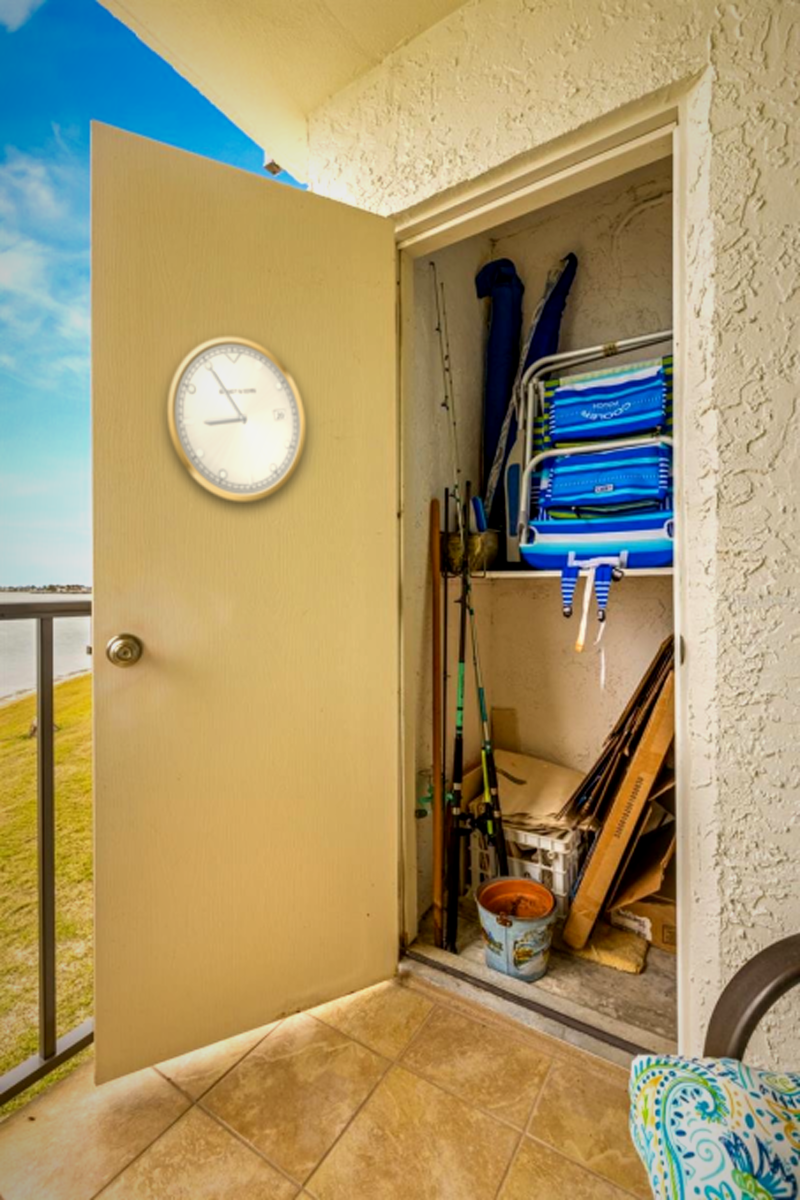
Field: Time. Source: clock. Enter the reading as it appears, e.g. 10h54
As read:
8h55
